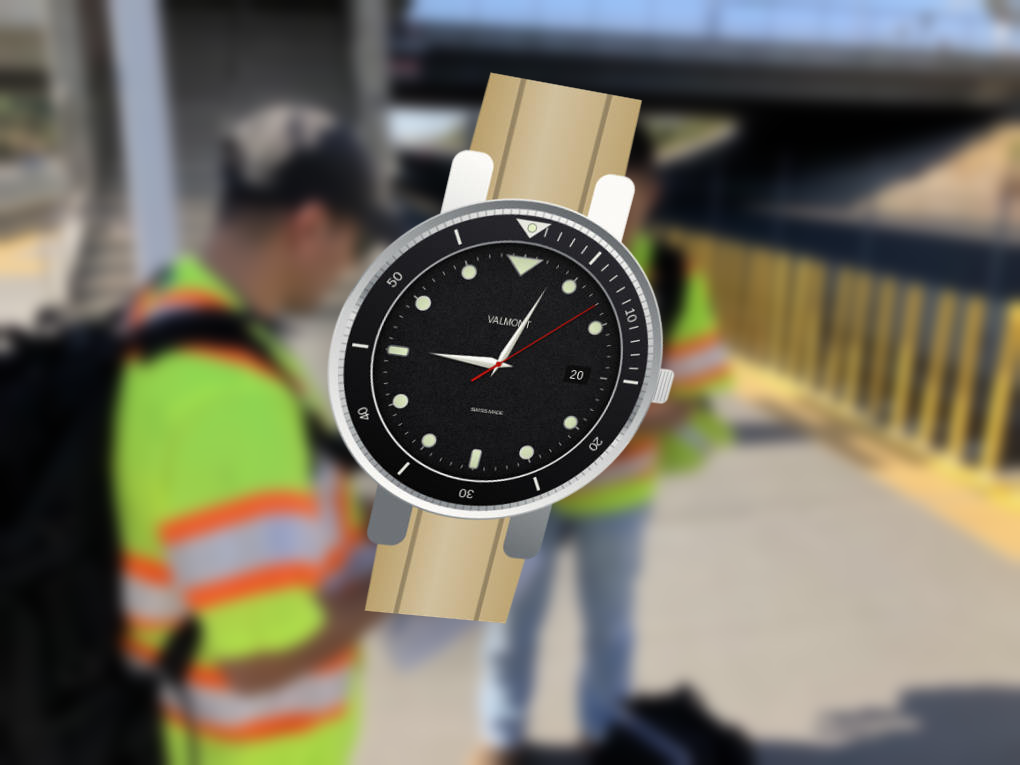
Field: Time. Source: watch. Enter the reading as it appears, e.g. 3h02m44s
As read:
9h03m08s
